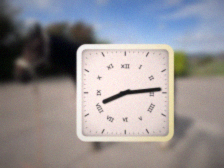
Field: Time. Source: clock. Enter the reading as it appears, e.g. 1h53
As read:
8h14
